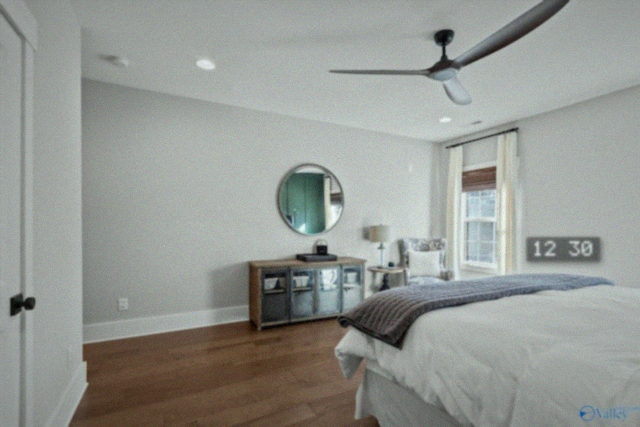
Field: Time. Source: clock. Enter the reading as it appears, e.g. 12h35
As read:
12h30
